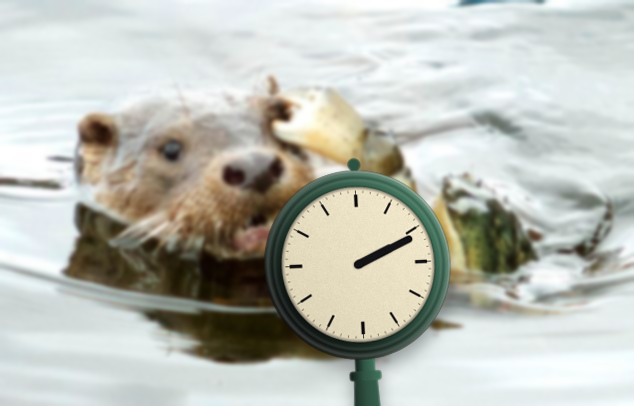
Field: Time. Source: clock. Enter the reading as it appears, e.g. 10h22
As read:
2h11
